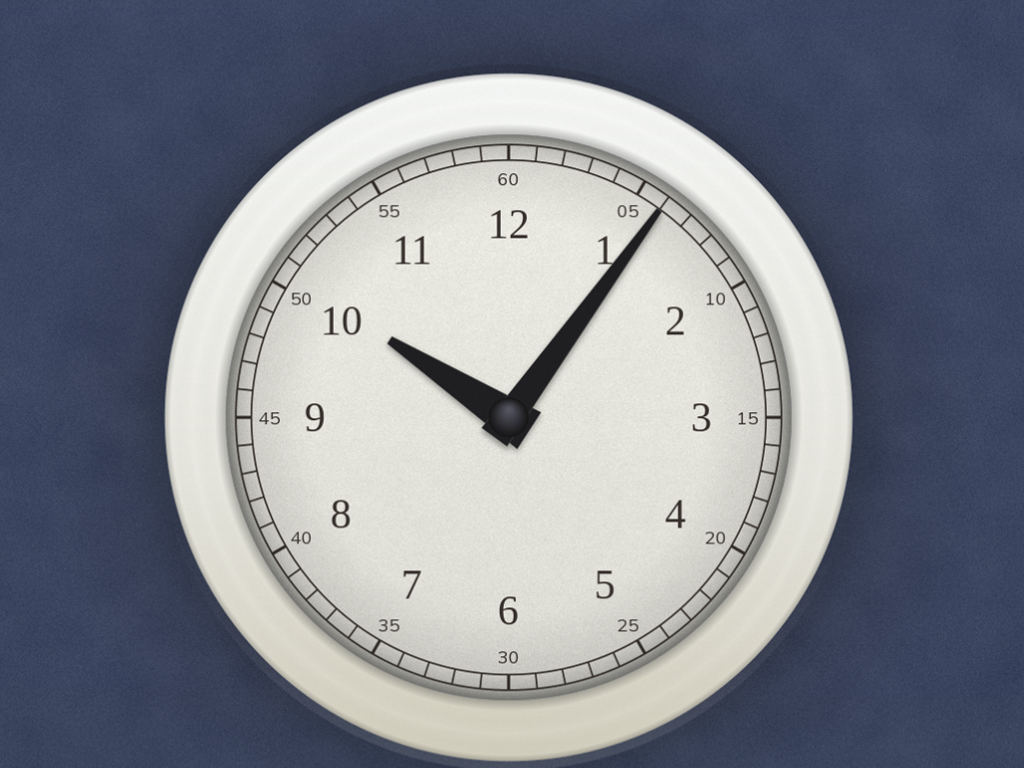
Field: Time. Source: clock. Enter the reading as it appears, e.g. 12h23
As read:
10h06
